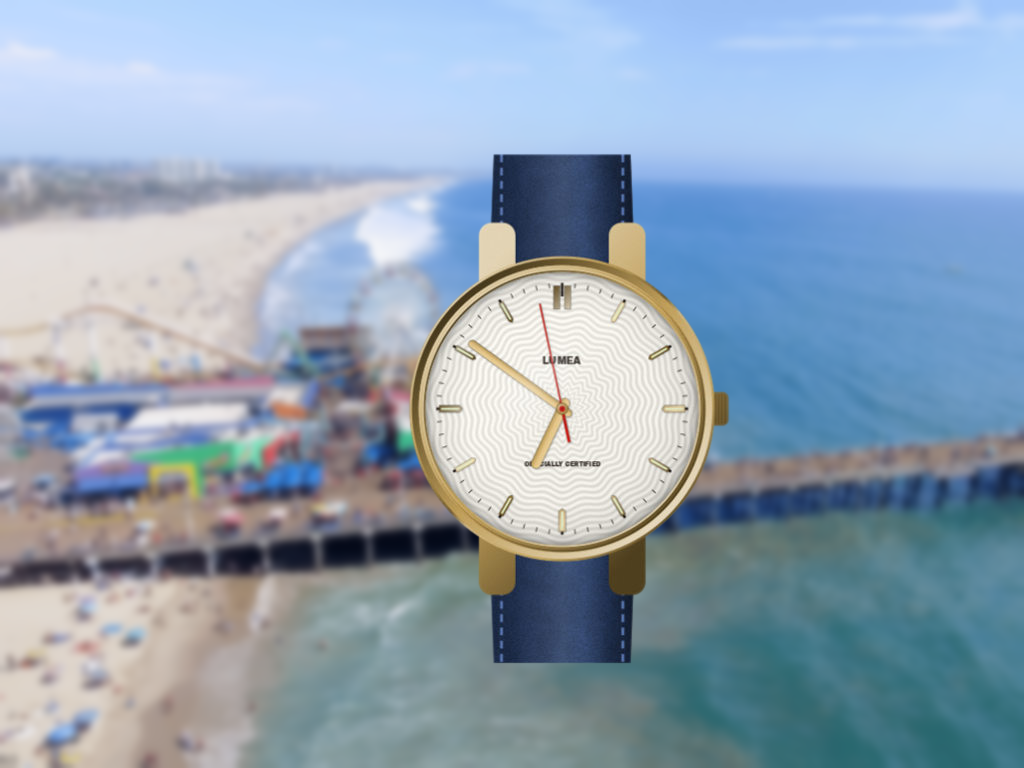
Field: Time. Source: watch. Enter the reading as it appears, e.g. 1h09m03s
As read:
6h50m58s
